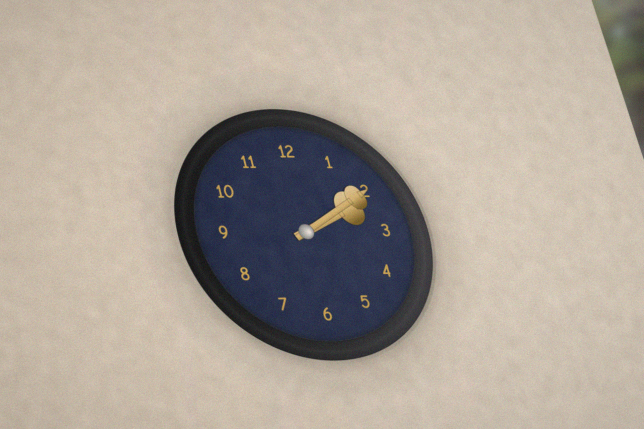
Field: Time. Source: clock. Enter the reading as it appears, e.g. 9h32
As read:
2h10
